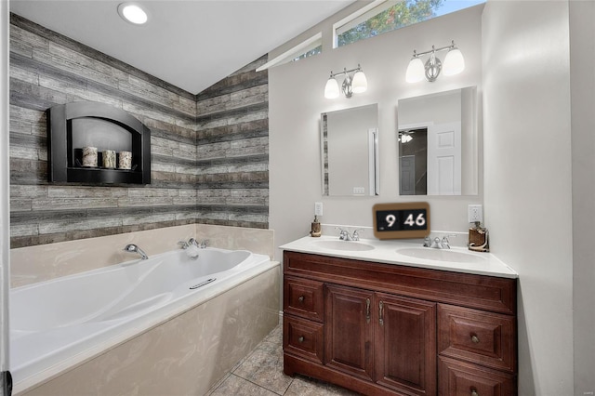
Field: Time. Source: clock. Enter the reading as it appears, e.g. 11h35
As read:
9h46
